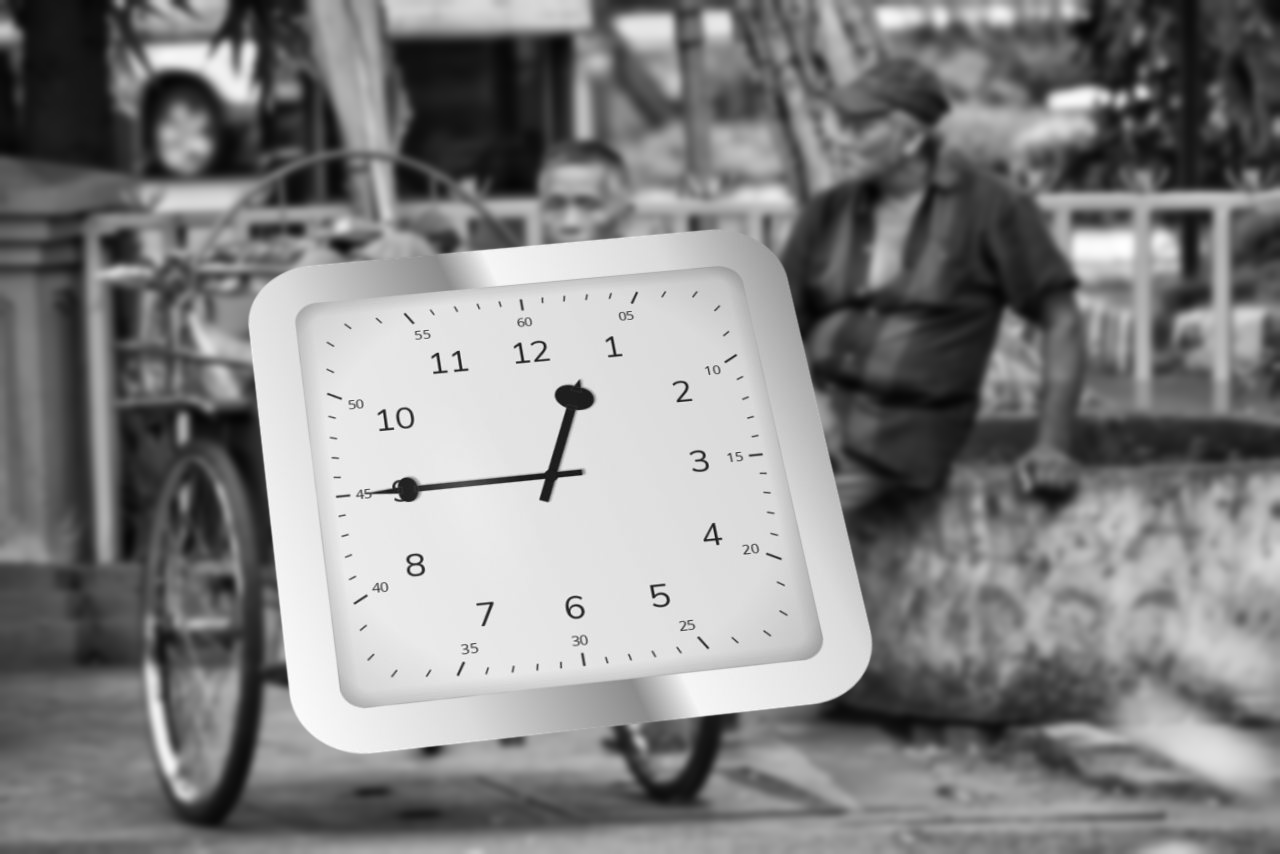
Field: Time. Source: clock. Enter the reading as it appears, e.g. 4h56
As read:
12h45
